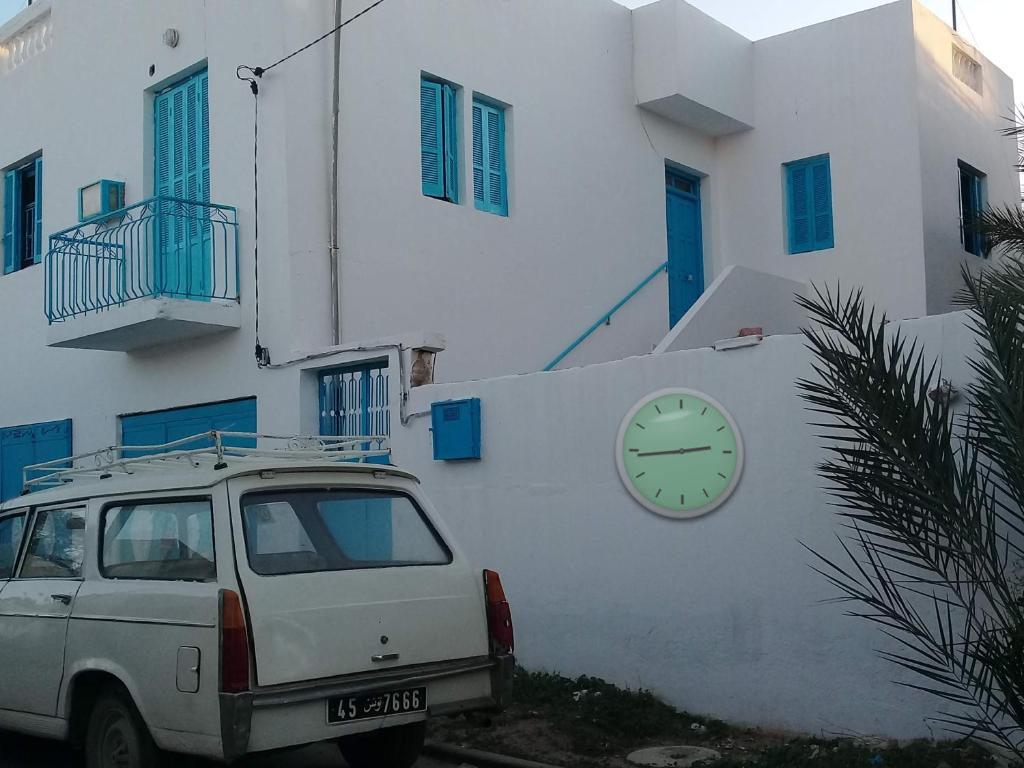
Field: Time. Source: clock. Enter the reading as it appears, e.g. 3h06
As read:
2h44
